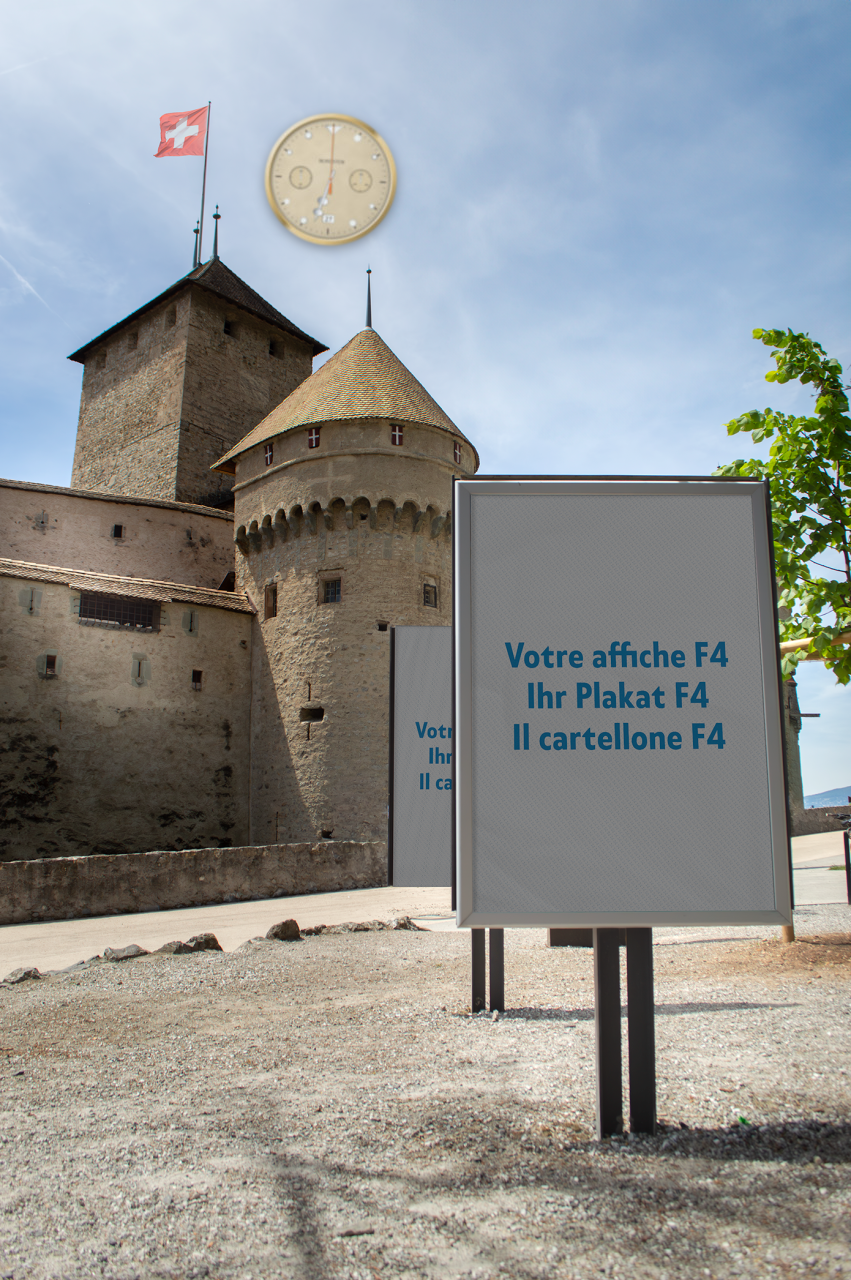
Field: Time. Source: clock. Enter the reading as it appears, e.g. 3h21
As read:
6h33
